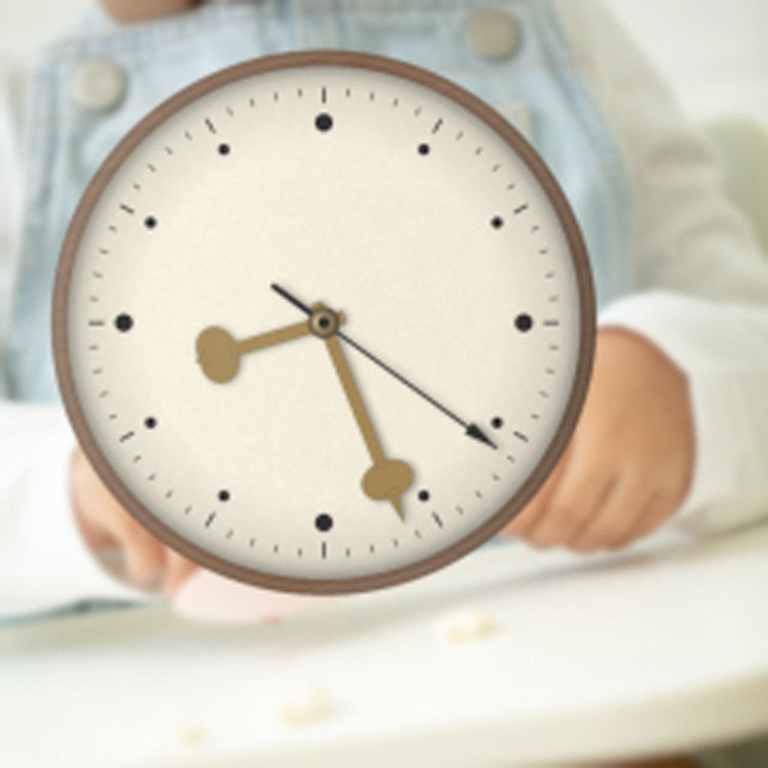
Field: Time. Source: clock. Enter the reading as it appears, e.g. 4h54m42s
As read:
8h26m21s
